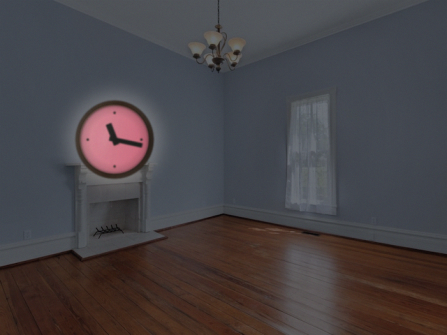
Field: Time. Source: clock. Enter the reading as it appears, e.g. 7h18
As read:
11h17
